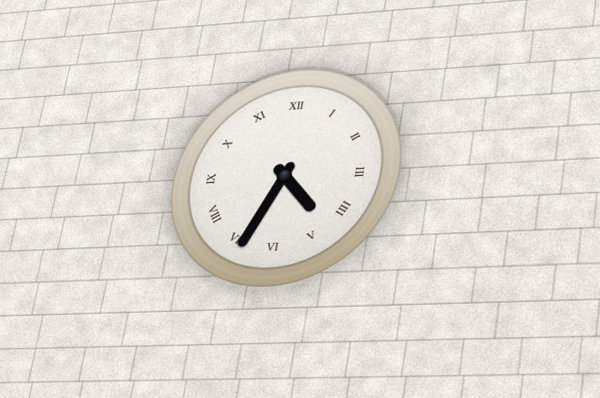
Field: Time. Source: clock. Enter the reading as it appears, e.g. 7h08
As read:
4h34
